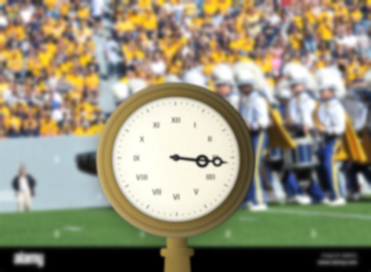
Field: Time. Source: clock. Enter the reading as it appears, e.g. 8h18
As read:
3h16
